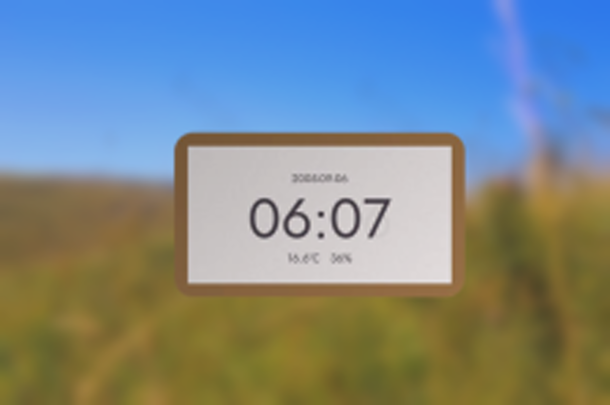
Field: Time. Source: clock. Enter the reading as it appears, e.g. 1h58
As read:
6h07
